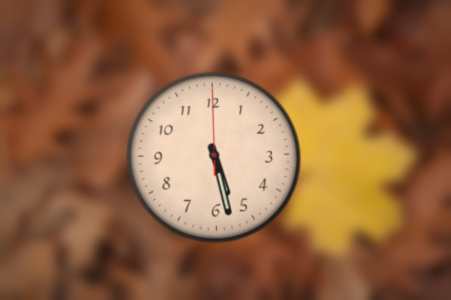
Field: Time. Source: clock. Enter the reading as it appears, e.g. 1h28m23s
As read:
5h28m00s
